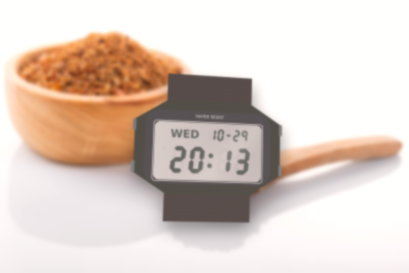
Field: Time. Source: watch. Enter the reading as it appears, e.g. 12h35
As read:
20h13
